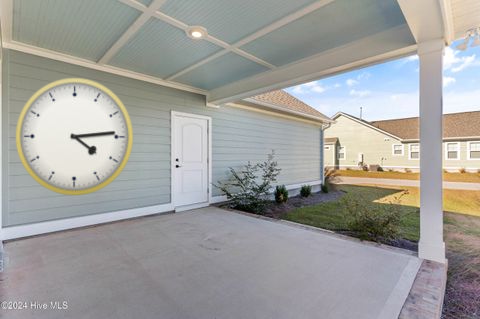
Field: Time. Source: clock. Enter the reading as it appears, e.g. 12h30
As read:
4h14
